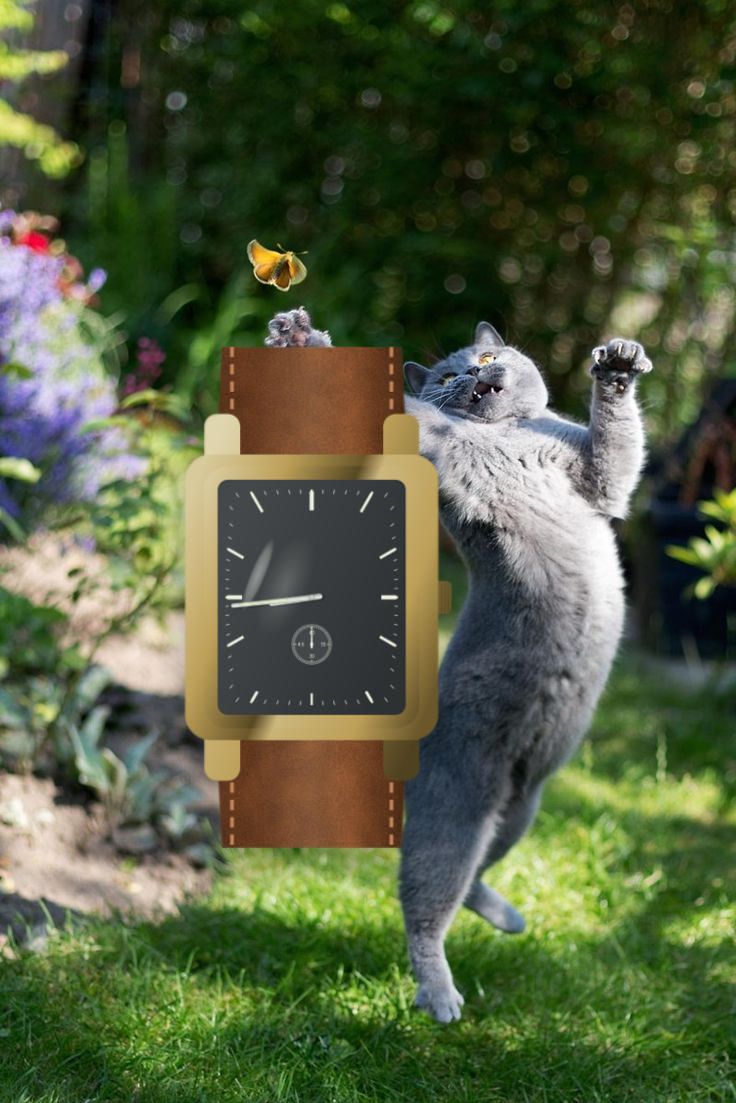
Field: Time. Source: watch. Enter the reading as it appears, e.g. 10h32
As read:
8h44
